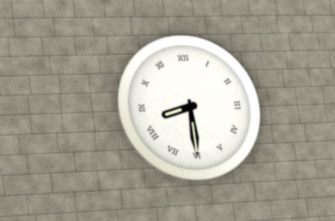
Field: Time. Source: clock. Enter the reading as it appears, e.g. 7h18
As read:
8h30
